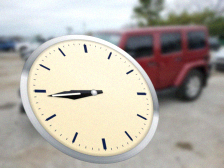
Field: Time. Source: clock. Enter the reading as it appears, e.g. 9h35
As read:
8h44
